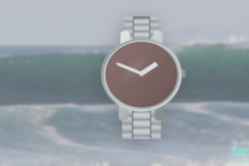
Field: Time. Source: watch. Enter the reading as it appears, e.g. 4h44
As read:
1h49
